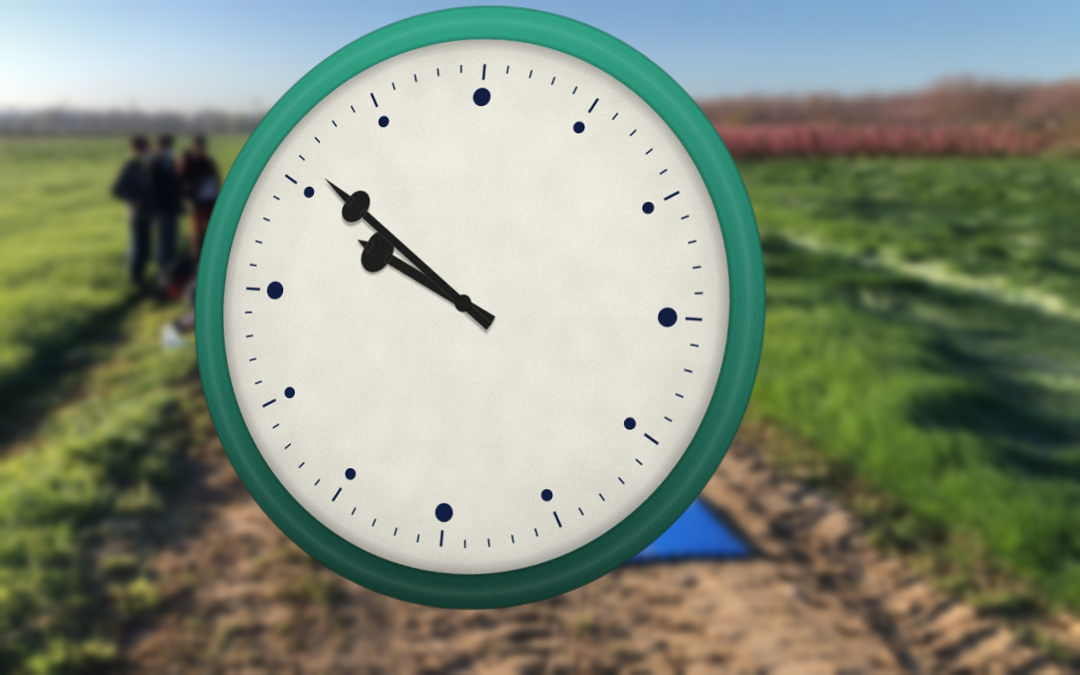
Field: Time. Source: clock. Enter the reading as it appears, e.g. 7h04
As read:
9h51
